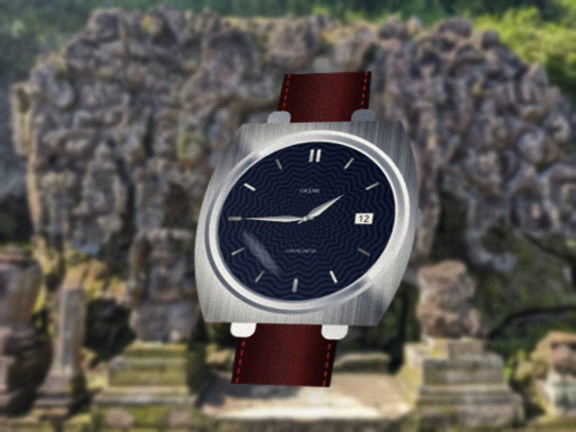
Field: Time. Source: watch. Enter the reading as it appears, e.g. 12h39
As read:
1h45
